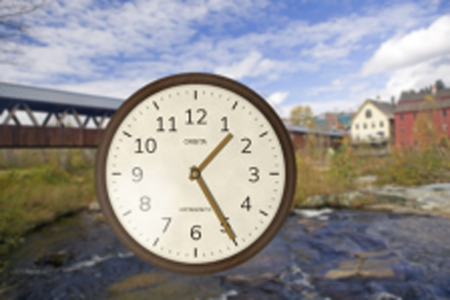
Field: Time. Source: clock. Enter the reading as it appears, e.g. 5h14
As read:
1h25
